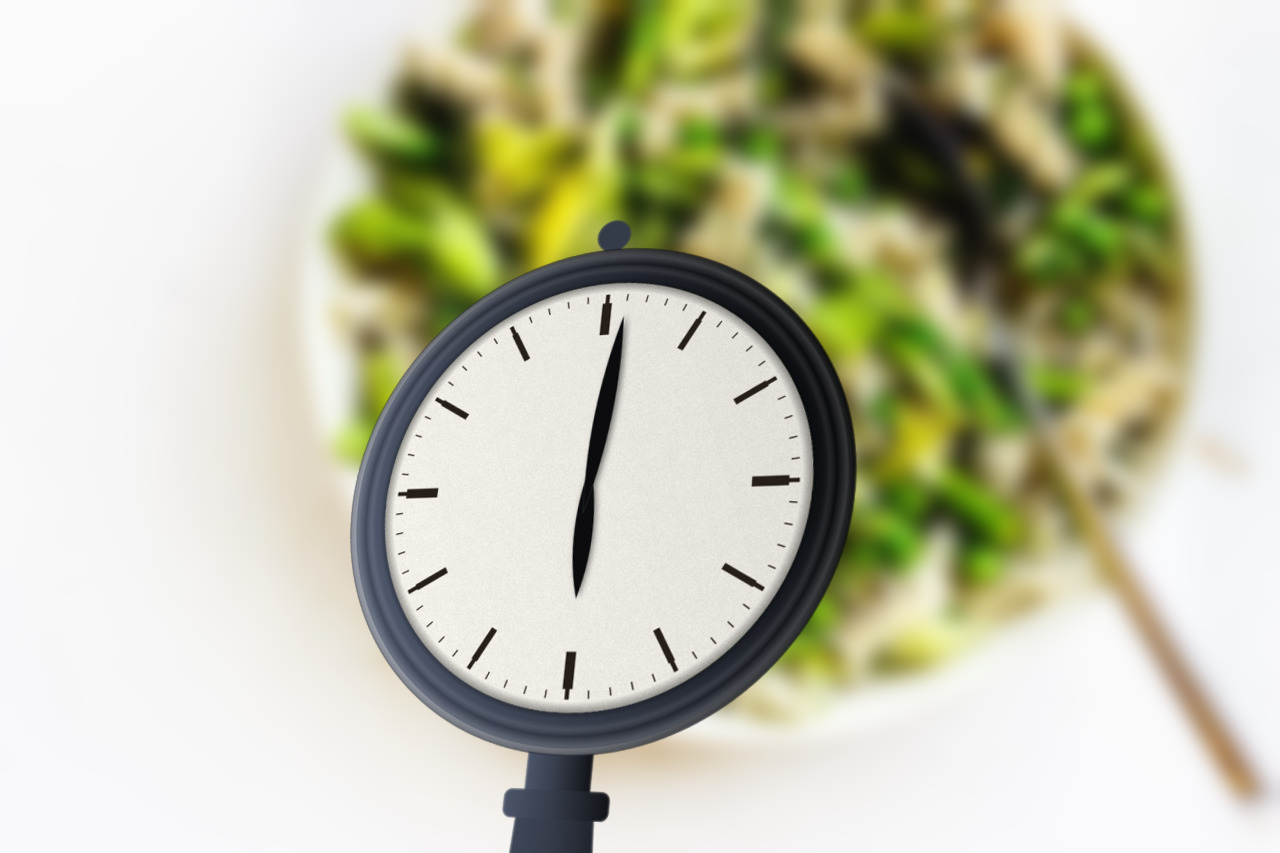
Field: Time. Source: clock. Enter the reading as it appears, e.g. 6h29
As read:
6h01
